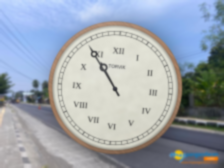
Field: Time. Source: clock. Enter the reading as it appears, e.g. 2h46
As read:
10h54
